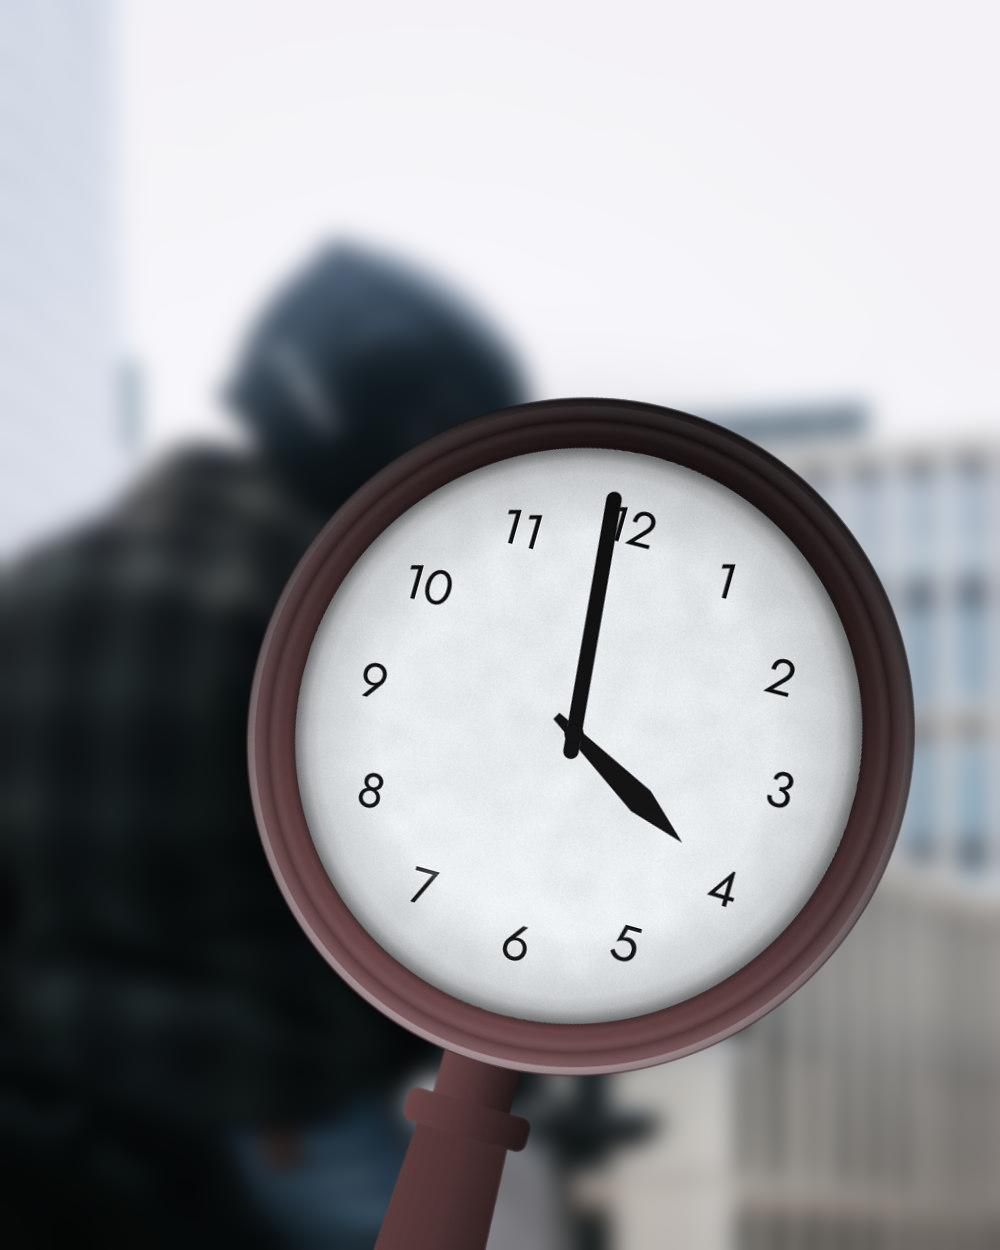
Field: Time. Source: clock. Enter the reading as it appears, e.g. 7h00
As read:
3h59
